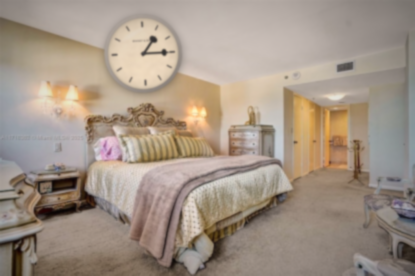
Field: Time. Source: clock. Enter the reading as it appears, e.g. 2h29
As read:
1h15
